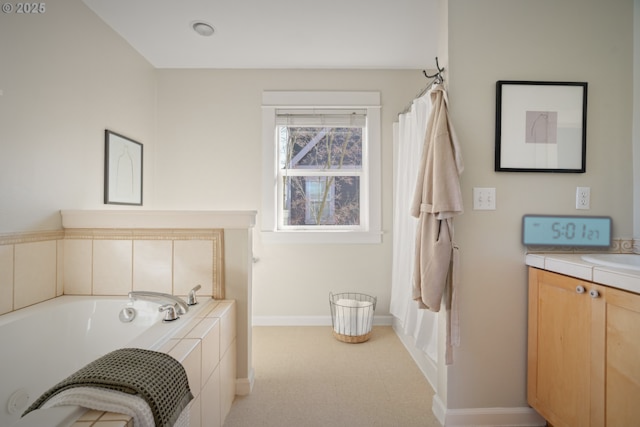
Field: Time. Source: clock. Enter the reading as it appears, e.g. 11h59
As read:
5h01
